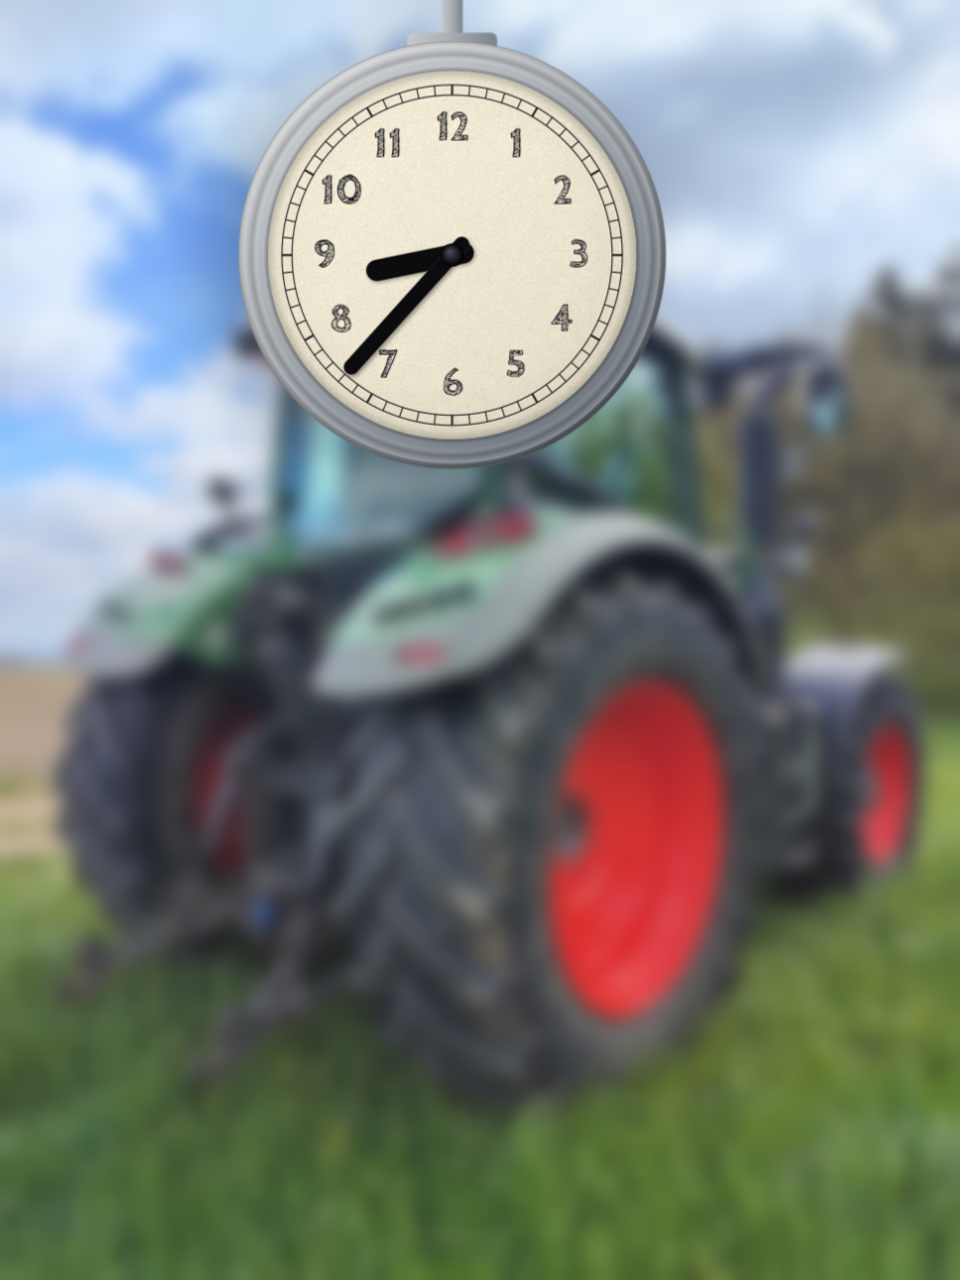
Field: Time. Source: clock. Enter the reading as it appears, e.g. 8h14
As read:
8h37
